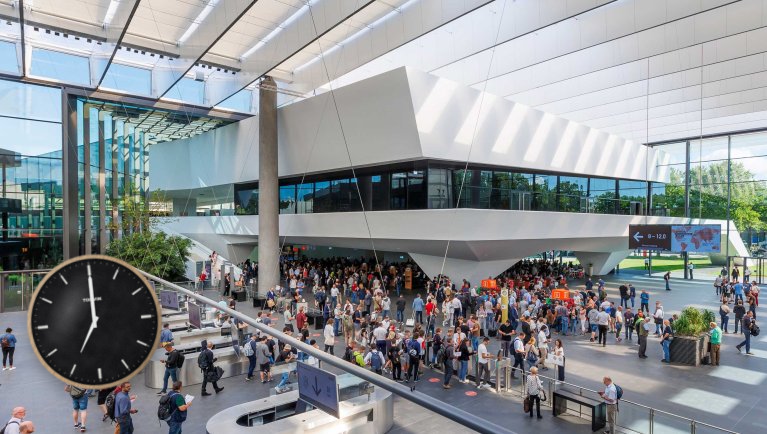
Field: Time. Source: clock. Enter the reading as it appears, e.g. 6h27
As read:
7h00
